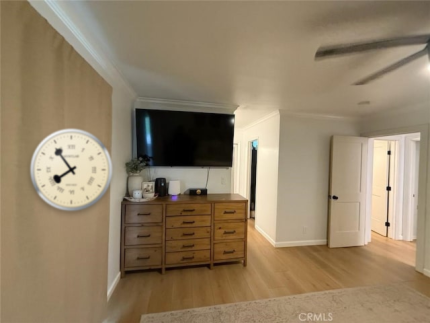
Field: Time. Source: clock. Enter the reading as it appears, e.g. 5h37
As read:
7h54
